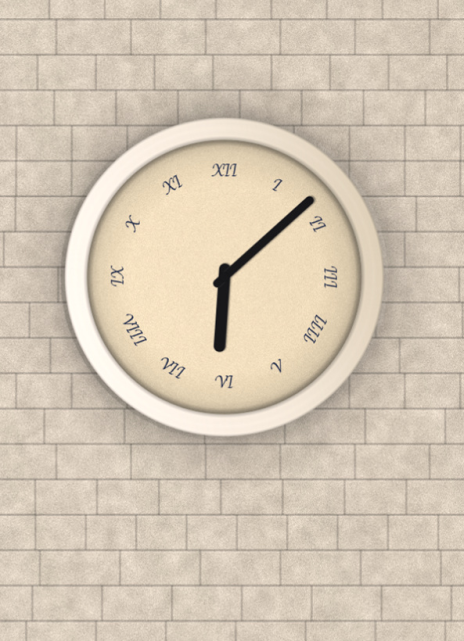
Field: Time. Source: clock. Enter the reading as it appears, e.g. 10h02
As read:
6h08
